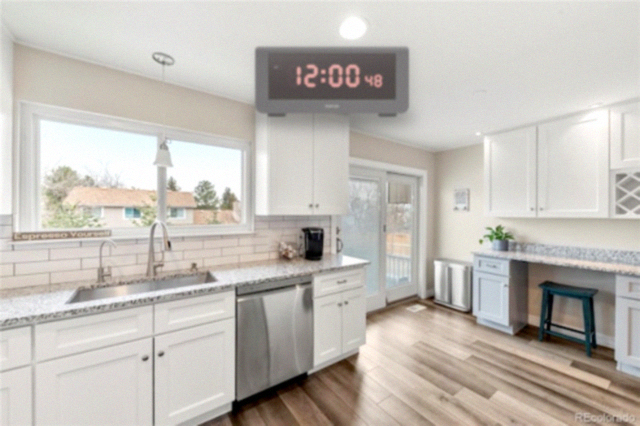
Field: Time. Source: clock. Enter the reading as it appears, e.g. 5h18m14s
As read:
12h00m48s
